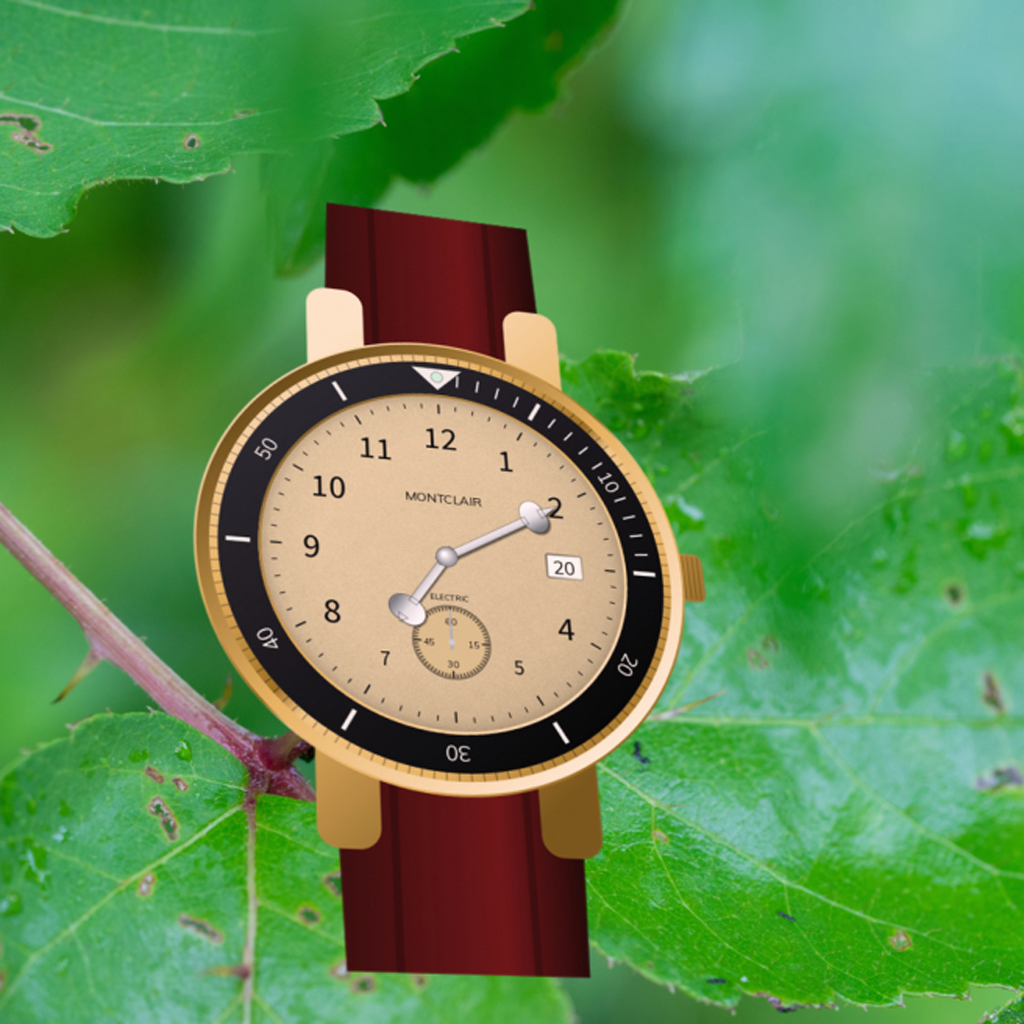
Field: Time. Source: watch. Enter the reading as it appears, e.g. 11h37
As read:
7h10
